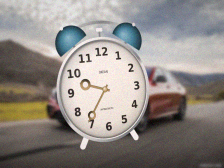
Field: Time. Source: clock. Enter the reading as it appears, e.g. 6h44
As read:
9h36
